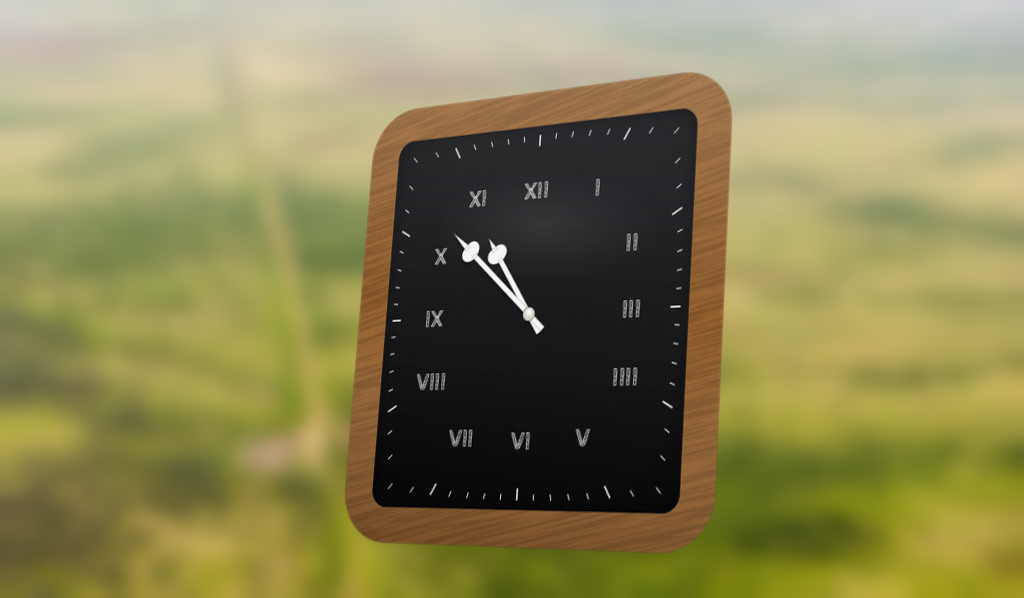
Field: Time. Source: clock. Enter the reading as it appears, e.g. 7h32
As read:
10h52
